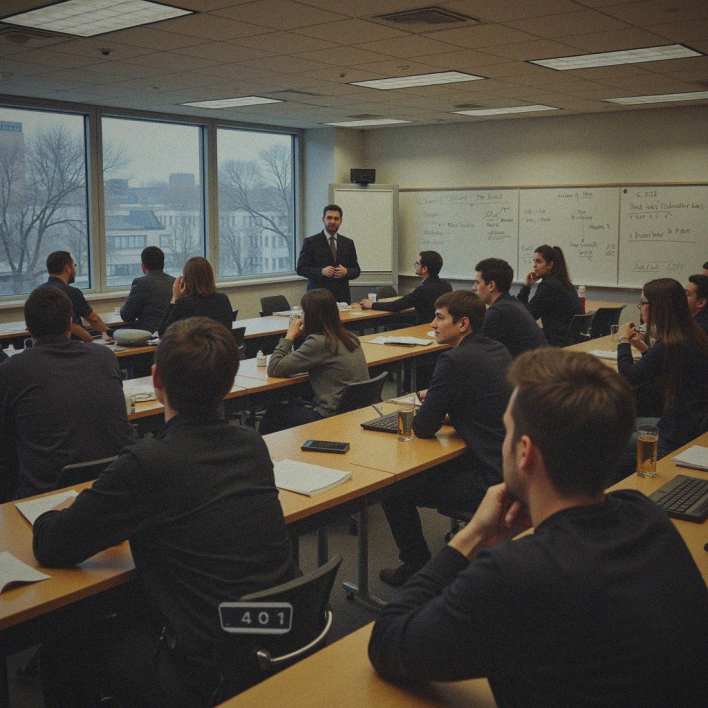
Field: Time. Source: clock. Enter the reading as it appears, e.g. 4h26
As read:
4h01
